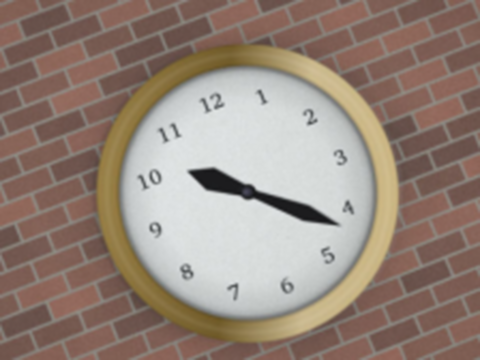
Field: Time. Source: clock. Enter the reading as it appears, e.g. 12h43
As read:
10h22
